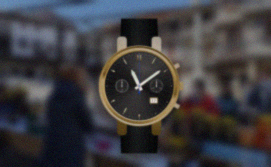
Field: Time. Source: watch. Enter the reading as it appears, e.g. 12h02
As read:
11h09
